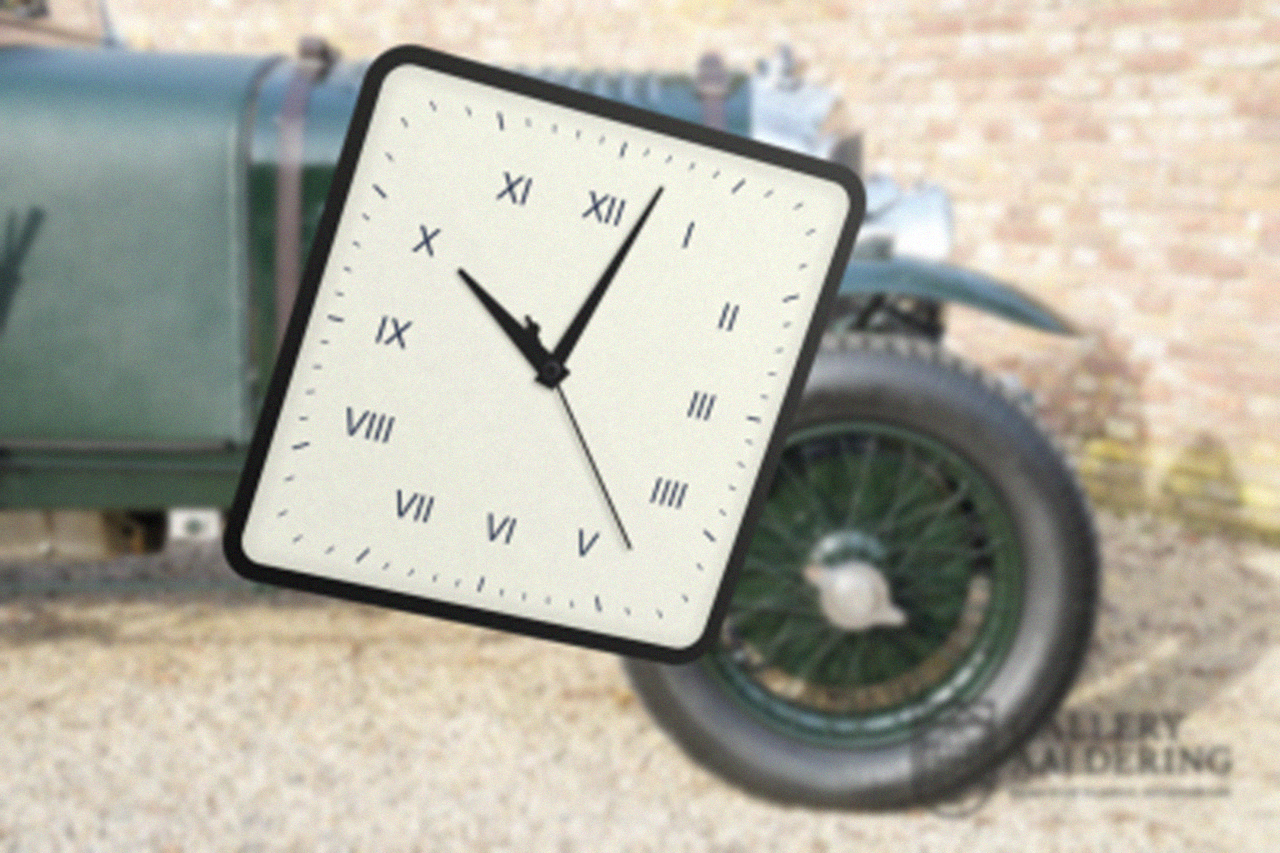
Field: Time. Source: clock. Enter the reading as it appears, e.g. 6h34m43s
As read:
10h02m23s
